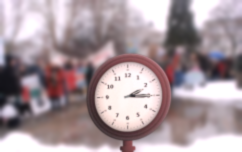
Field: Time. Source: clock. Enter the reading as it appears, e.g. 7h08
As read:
2h15
